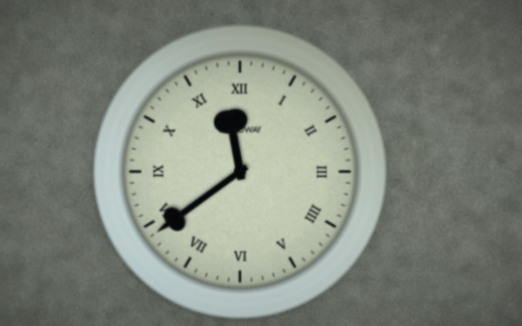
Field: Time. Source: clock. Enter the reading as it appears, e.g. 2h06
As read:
11h39
